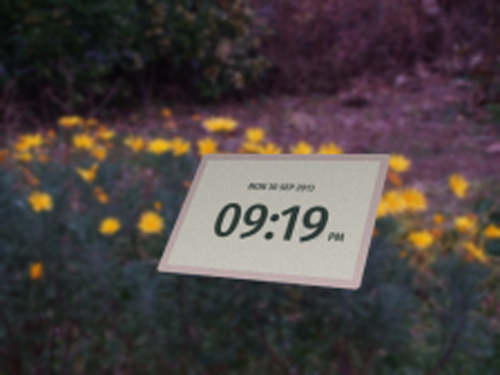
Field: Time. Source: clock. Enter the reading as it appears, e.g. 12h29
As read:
9h19
